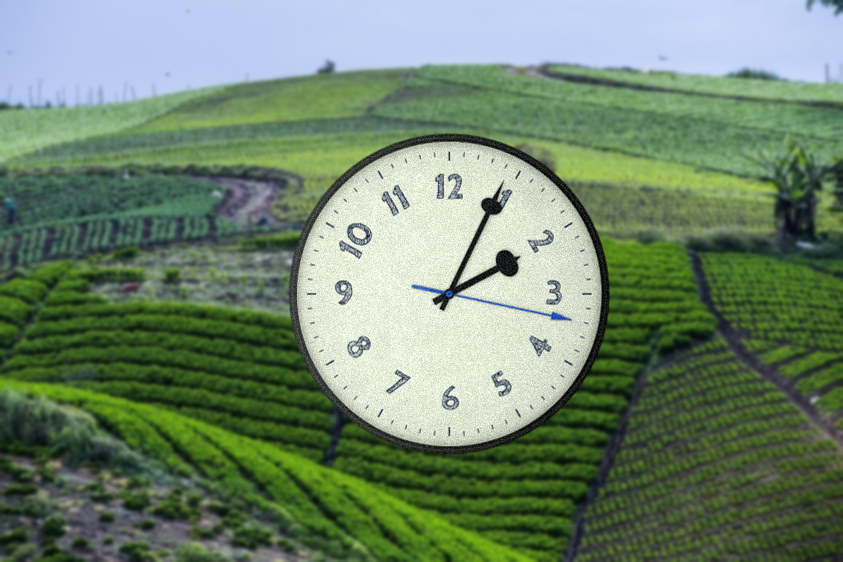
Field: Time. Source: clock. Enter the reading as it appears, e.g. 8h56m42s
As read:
2h04m17s
